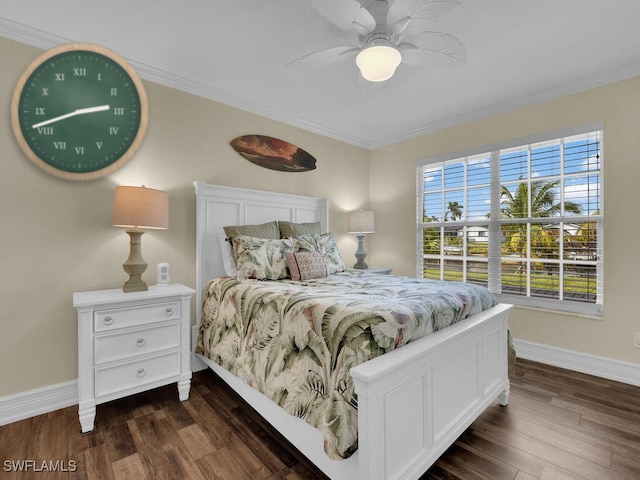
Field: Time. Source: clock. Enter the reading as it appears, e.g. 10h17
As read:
2h42
